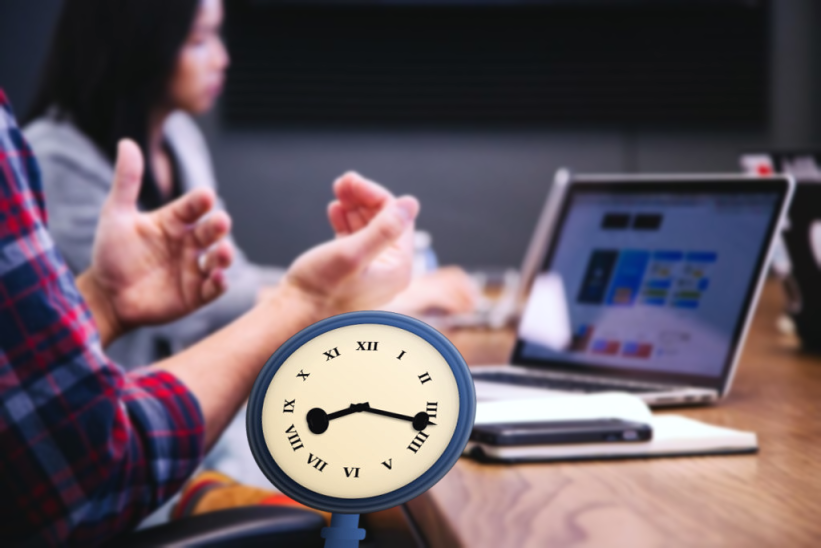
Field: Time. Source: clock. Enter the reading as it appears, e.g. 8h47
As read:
8h17
